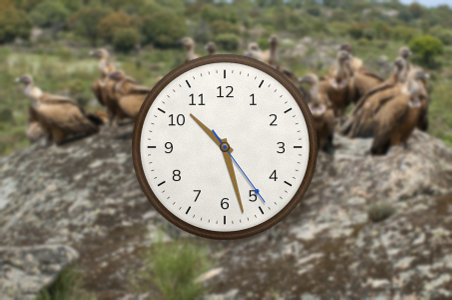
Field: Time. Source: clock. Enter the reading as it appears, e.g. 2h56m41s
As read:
10h27m24s
